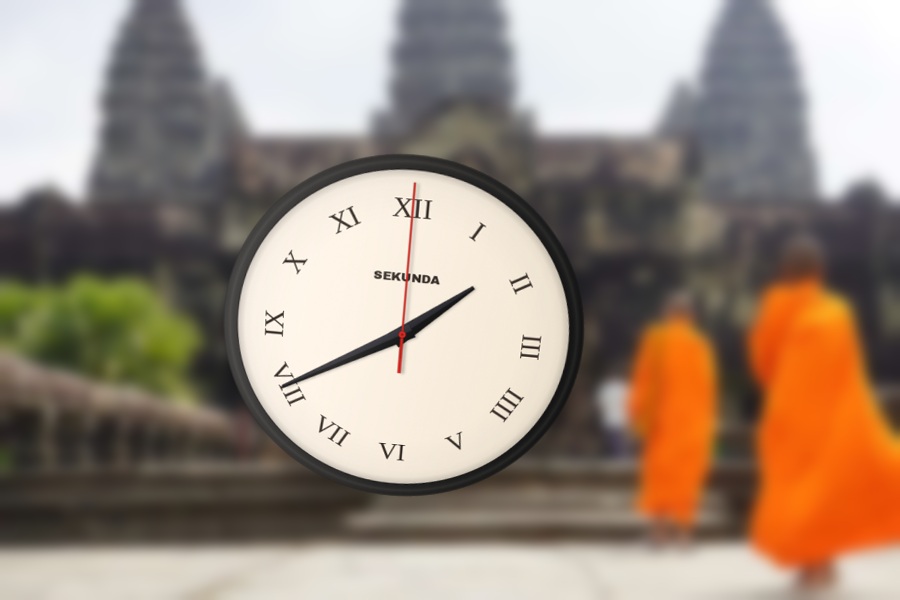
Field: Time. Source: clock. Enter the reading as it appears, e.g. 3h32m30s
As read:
1h40m00s
